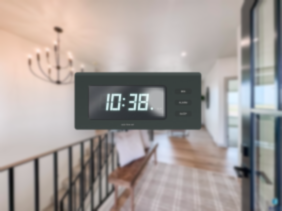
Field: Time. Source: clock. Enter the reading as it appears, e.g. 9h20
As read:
10h38
